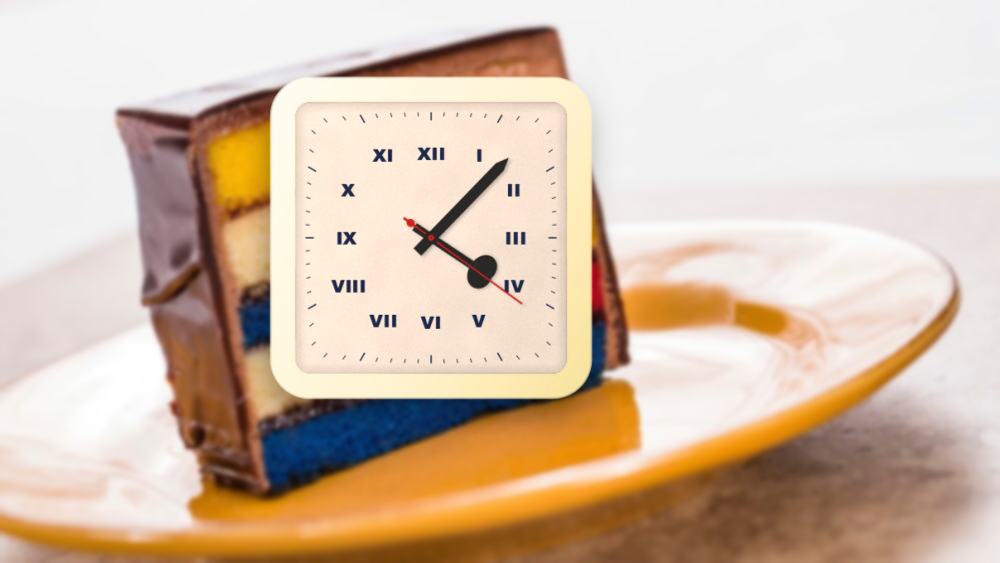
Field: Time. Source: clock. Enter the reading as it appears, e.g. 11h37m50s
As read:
4h07m21s
